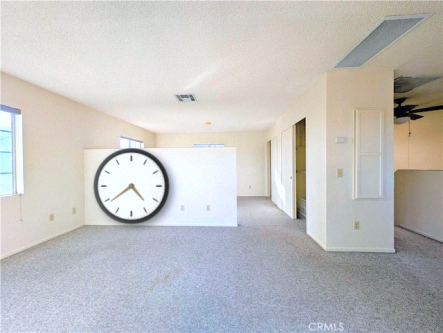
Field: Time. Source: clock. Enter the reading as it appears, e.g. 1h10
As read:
4h39
